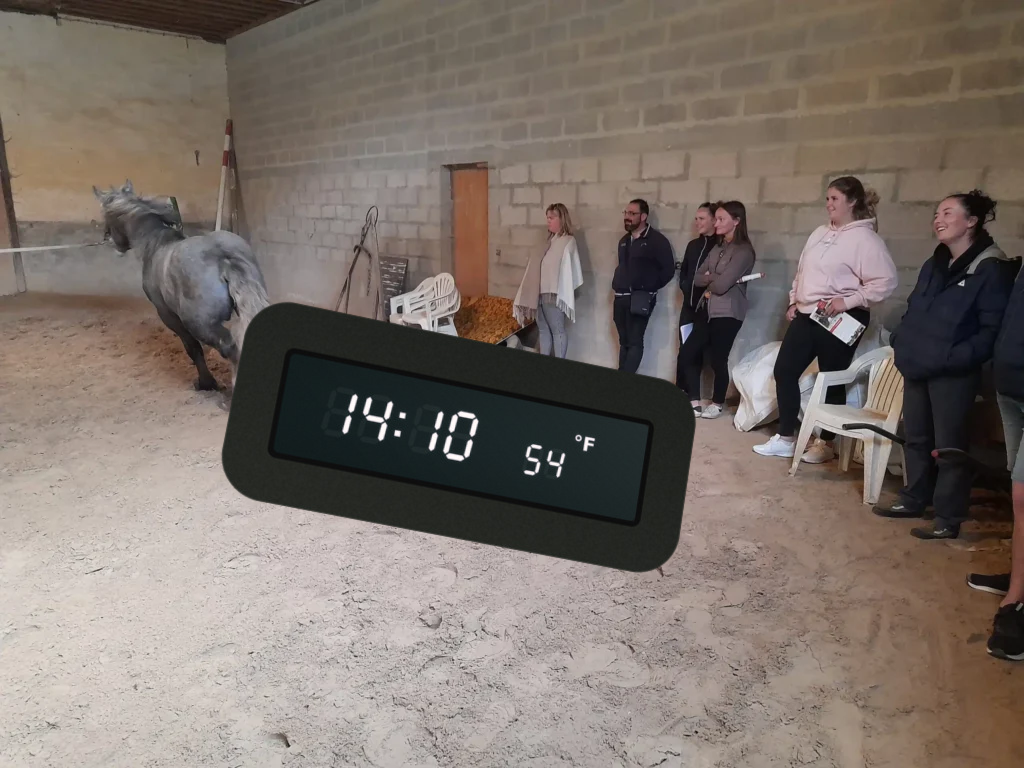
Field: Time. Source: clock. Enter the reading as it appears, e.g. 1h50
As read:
14h10
